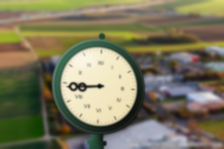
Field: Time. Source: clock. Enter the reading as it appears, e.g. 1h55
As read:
8h44
